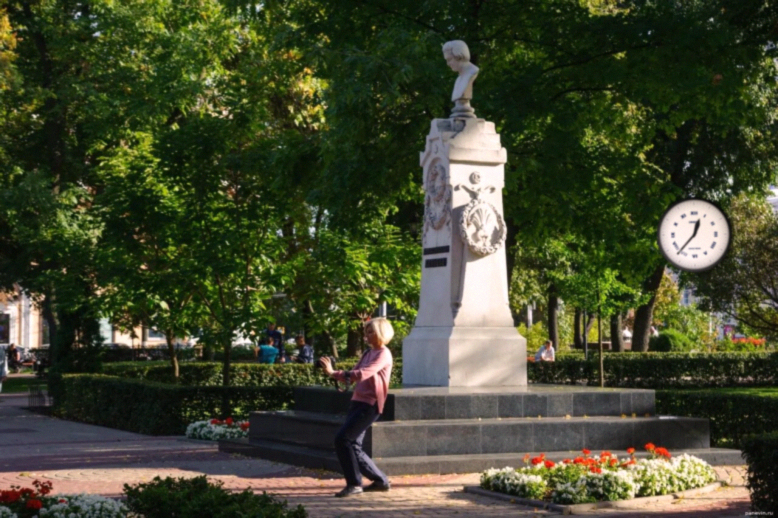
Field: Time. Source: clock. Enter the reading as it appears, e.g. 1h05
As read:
12h37
